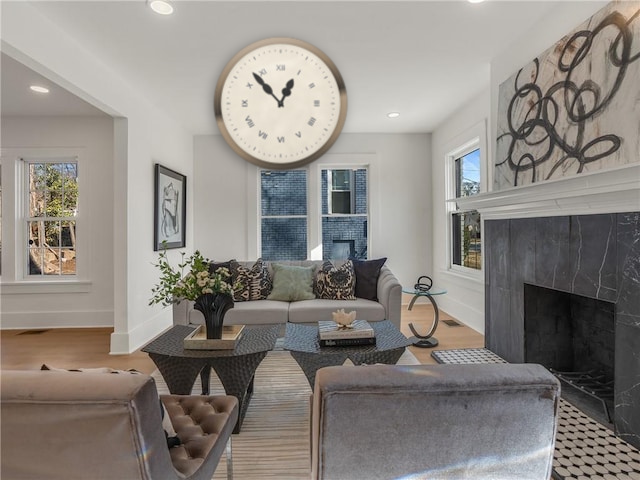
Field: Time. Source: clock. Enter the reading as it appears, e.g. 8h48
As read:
12h53
